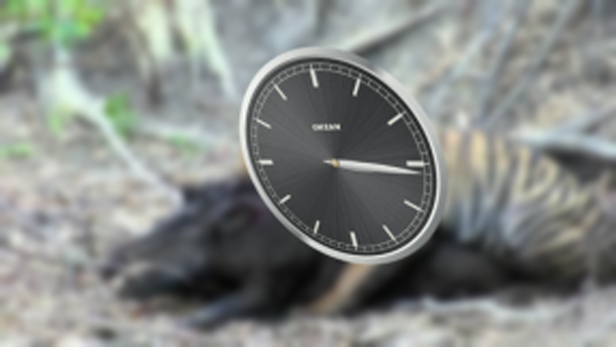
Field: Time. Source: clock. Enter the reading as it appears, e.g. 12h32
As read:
3h16
